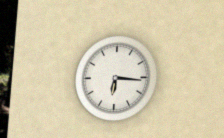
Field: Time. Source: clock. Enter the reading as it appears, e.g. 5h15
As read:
6h16
